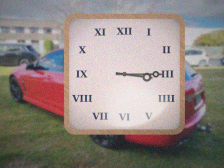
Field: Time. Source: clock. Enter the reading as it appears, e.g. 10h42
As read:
3h15
